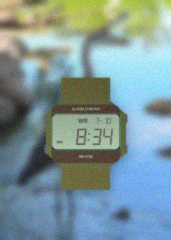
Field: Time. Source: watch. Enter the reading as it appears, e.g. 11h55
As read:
8h34
